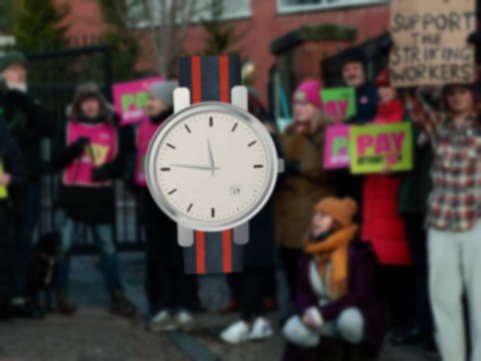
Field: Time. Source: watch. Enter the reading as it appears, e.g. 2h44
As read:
11h46
